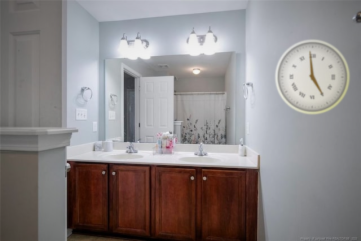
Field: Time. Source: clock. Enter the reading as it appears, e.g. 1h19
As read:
4h59
